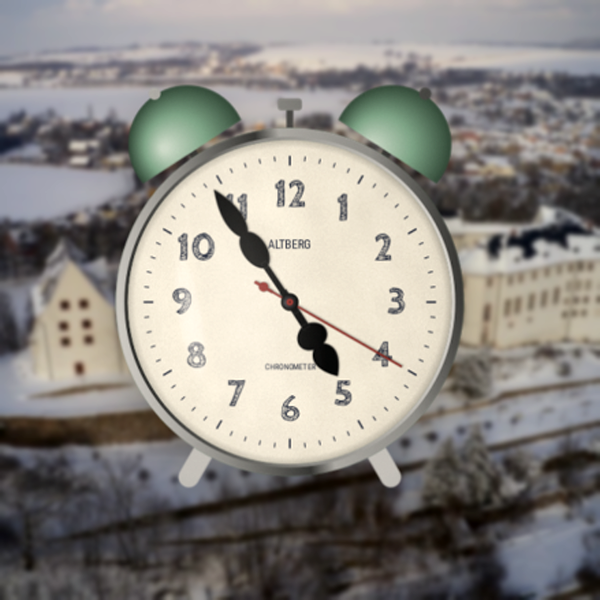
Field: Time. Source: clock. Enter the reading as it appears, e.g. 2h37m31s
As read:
4h54m20s
